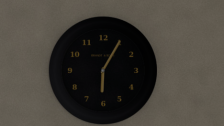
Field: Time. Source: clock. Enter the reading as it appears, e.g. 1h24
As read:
6h05
